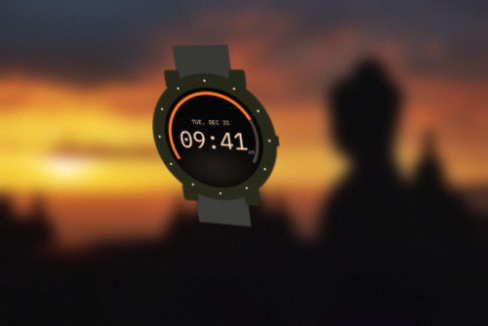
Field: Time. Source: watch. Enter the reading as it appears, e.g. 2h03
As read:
9h41
